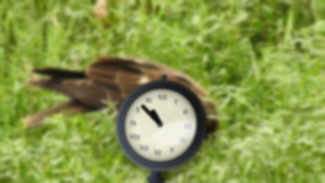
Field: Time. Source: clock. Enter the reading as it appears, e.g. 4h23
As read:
10h52
